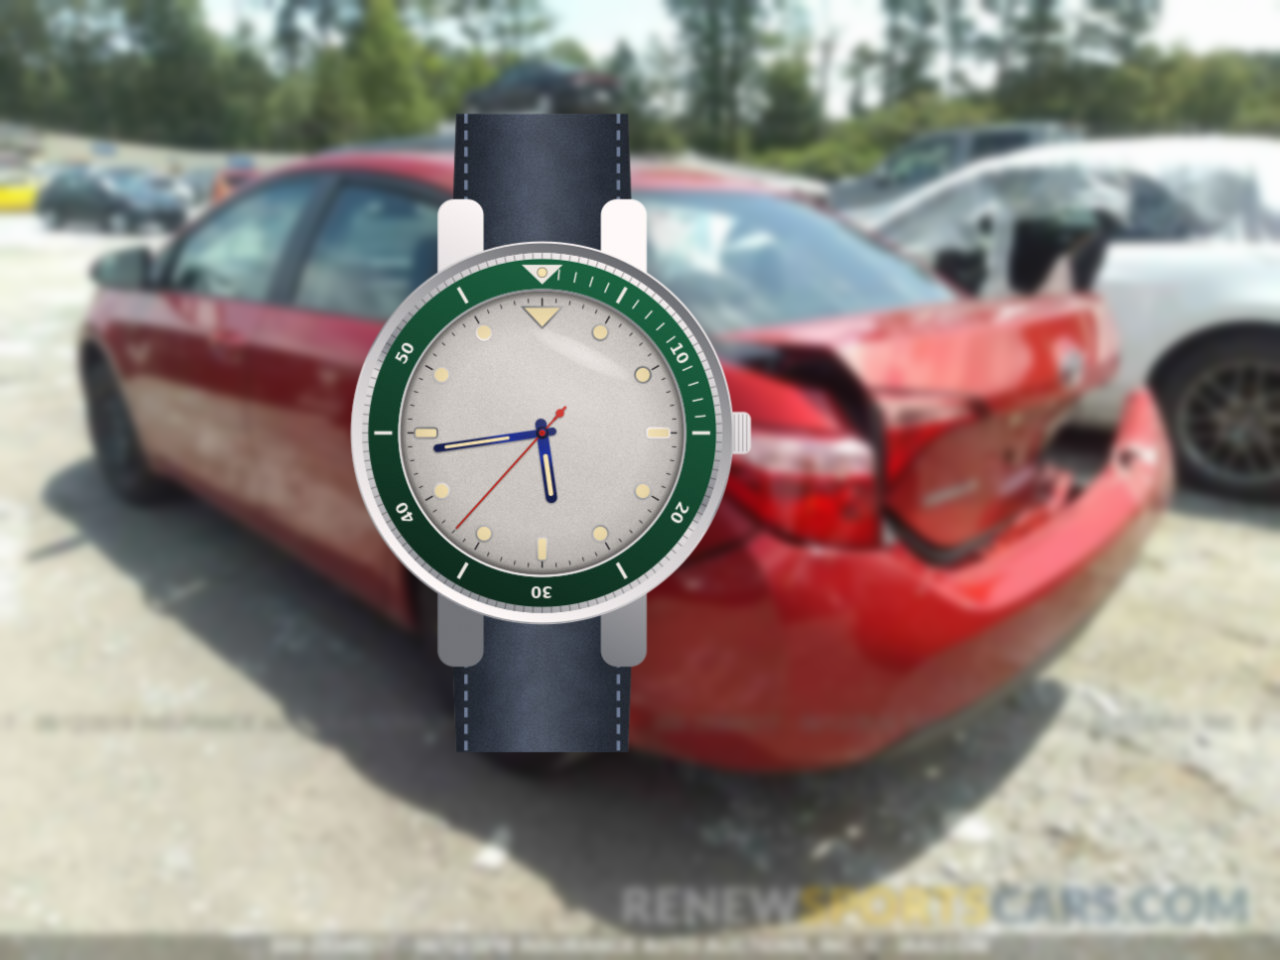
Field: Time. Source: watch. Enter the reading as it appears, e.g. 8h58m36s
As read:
5h43m37s
